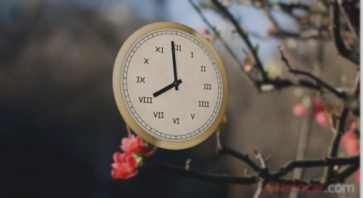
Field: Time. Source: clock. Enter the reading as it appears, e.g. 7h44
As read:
7h59
